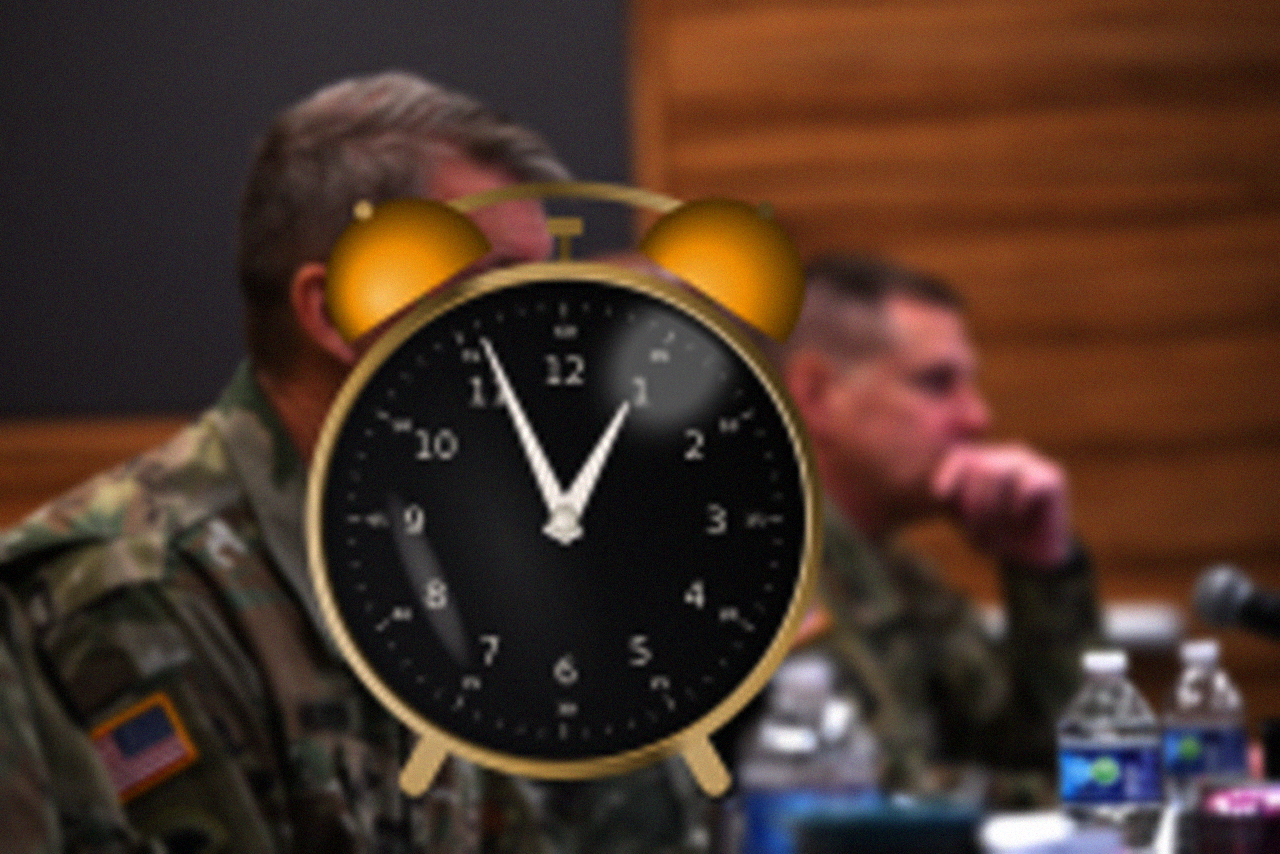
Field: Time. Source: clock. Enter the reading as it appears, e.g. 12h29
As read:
12h56
